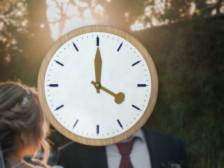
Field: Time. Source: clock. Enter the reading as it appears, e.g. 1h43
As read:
4h00
